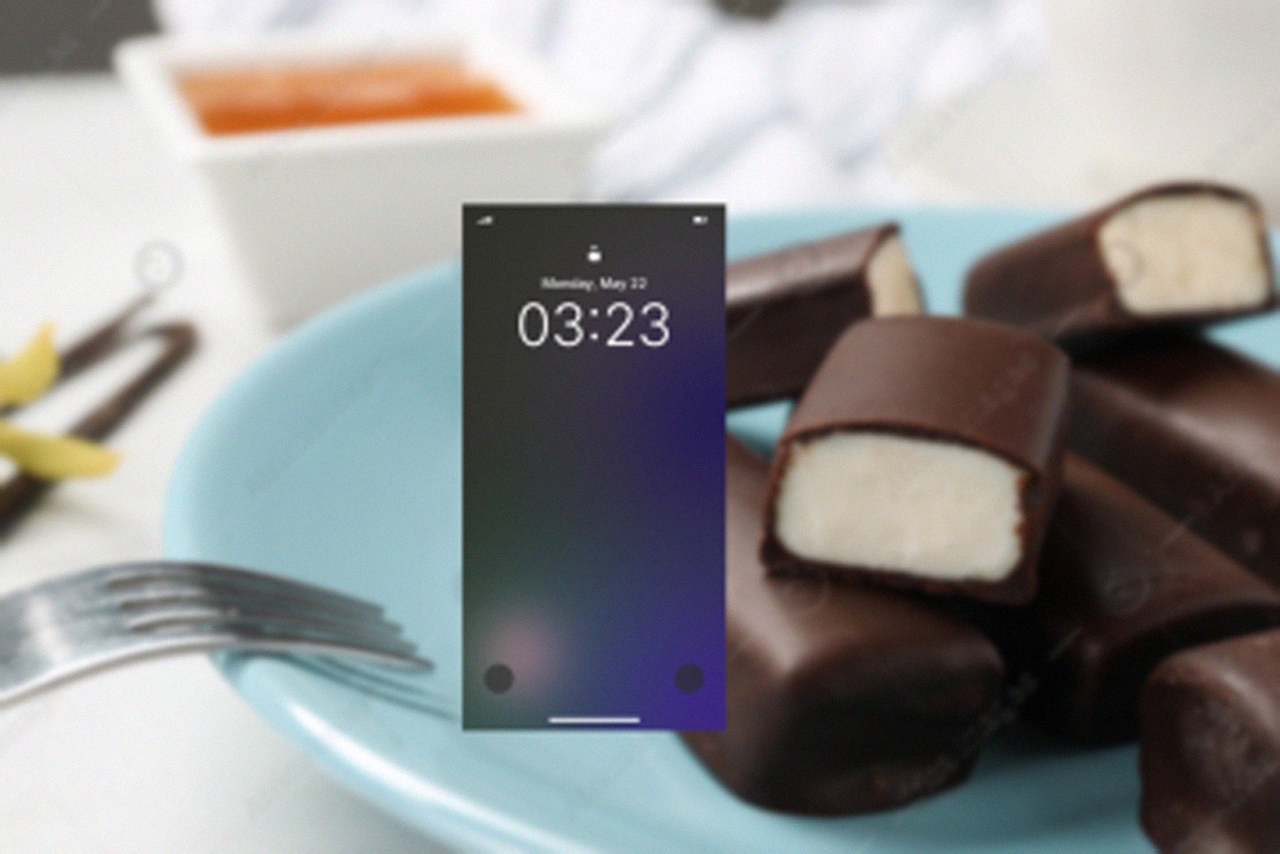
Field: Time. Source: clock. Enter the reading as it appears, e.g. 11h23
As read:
3h23
